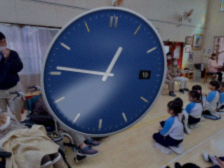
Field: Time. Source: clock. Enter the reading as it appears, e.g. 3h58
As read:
12h46
